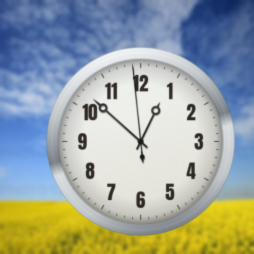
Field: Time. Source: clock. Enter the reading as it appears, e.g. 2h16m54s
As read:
12h51m59s
